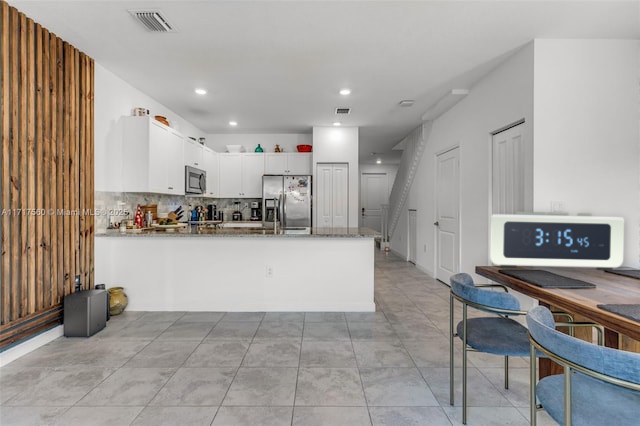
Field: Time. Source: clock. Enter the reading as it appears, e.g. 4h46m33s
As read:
3h15m45s
